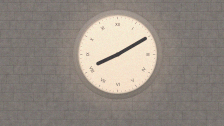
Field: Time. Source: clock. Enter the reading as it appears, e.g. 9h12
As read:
8h10
